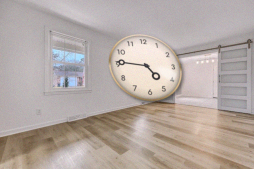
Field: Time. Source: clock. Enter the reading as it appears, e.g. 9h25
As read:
4h46
